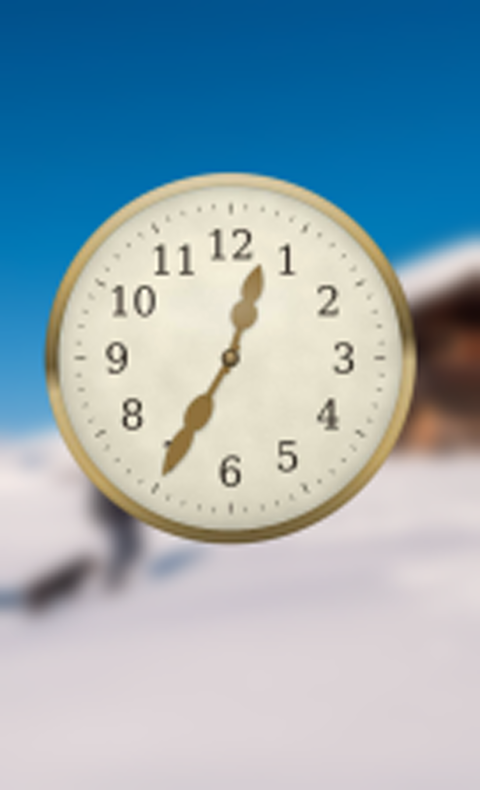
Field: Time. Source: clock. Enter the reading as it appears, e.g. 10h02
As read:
12h35
